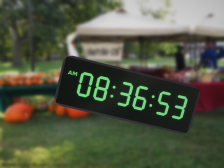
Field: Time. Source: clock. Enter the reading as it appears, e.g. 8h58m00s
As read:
8h36m53s
